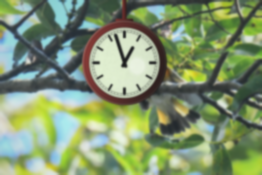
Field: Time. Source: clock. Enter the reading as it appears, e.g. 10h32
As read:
12h57
